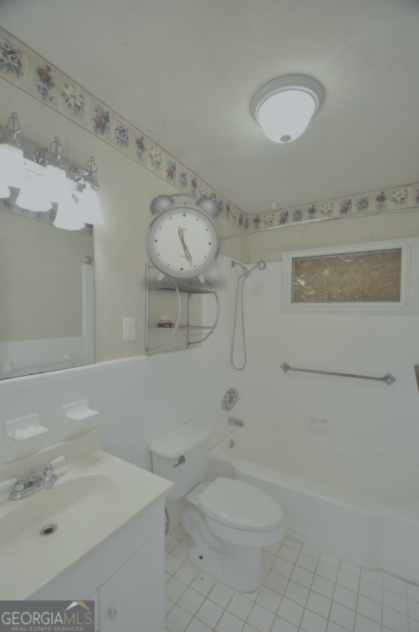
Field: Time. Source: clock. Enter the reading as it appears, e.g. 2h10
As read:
11h26
